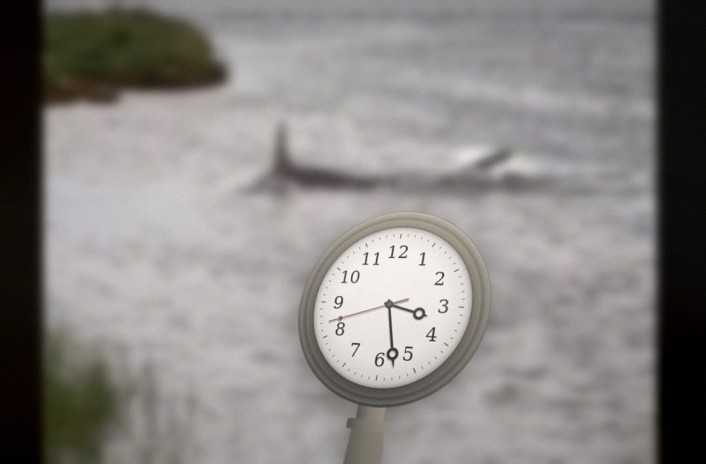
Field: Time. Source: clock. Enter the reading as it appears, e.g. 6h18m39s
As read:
3h27m42s
